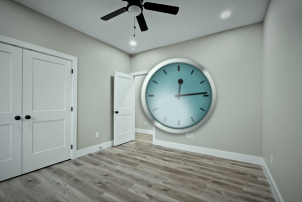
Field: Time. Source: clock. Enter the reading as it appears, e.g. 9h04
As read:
12h14
